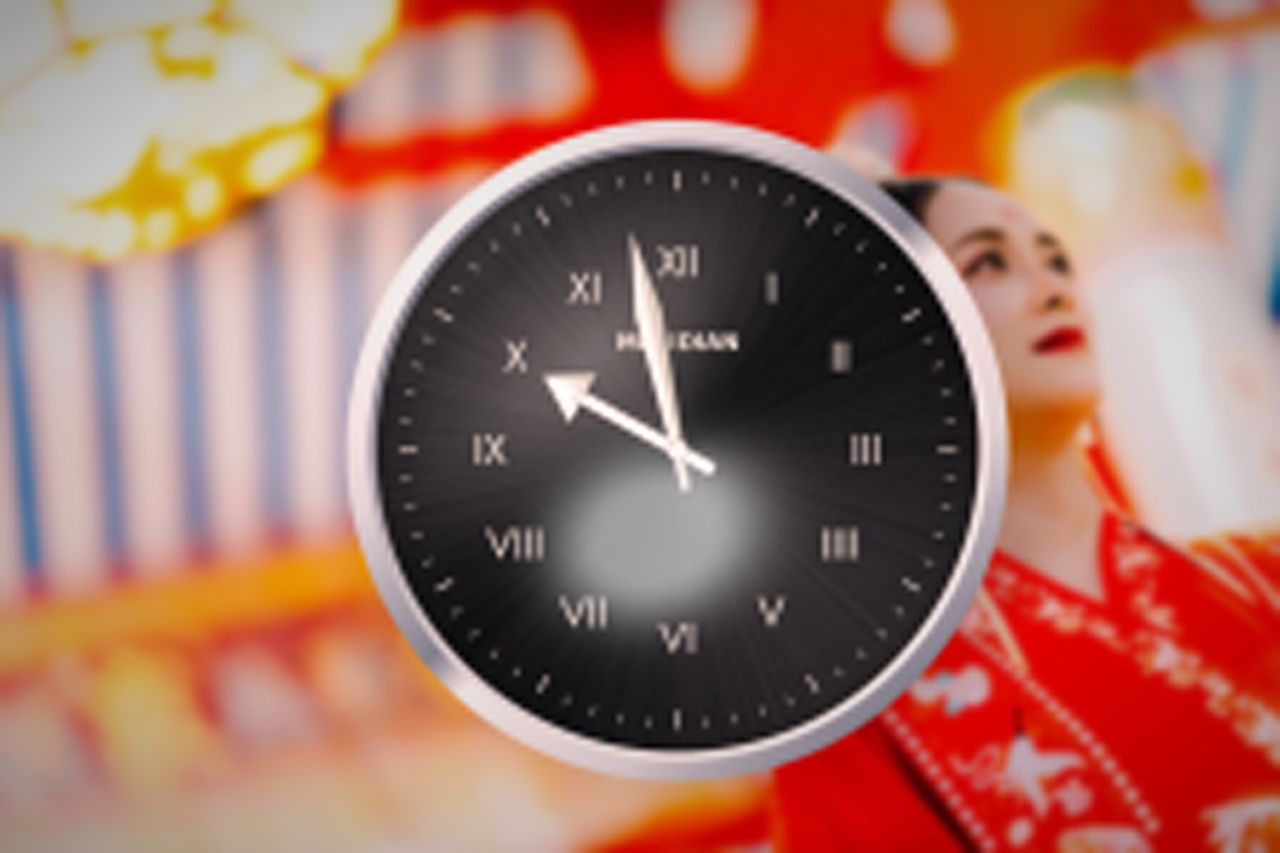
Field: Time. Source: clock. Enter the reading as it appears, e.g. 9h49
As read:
9h58
